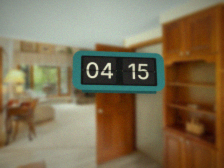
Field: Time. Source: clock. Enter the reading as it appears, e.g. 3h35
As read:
4h15
